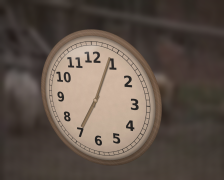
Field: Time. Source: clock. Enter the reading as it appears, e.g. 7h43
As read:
7h04
